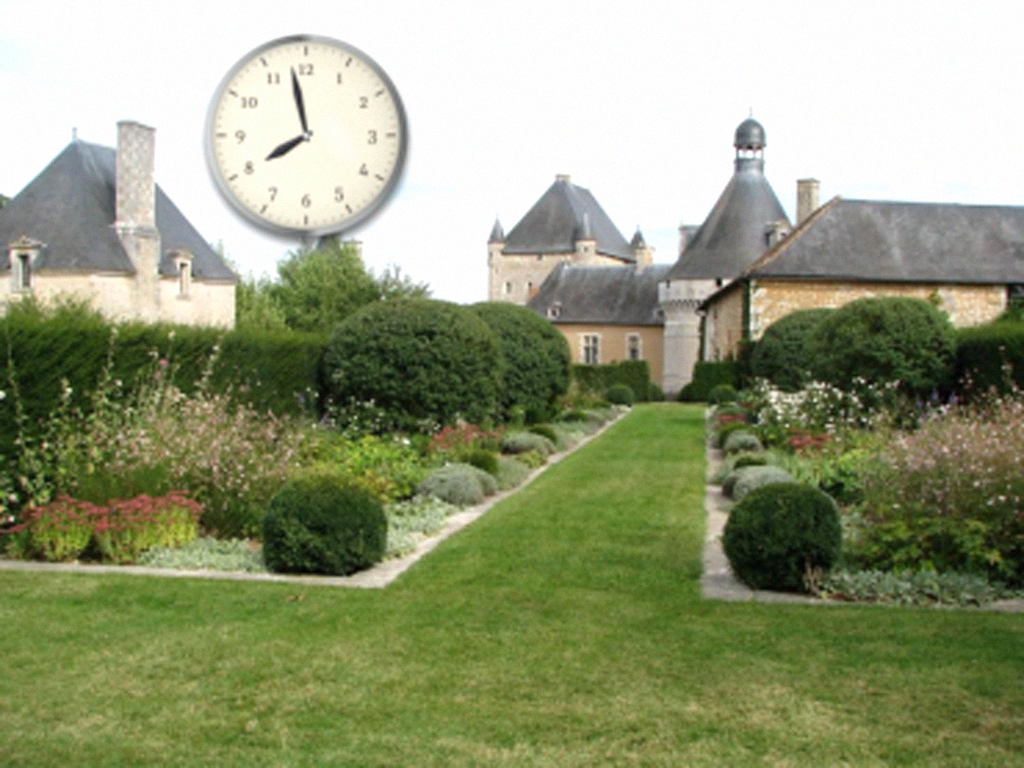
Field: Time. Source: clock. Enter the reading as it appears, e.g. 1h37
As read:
7h58
